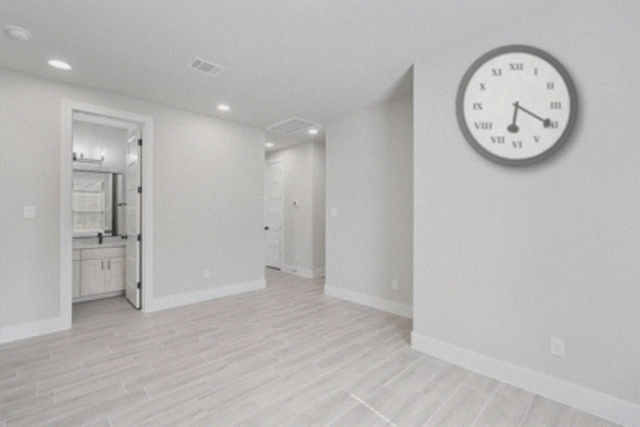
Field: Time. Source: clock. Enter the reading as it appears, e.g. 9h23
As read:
6h20
